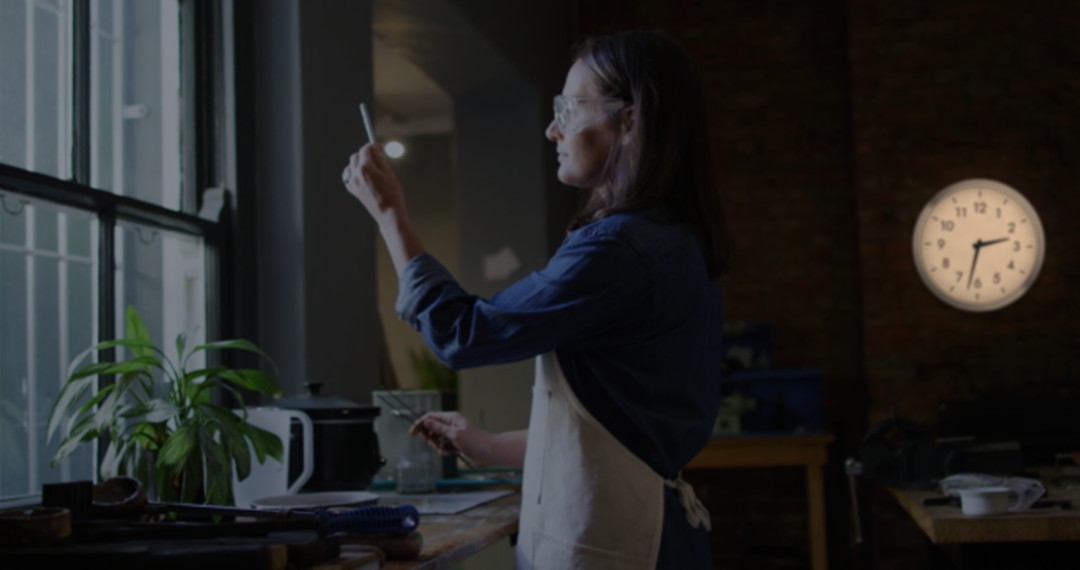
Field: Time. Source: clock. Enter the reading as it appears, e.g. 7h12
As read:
2h32
